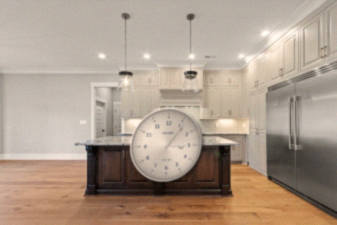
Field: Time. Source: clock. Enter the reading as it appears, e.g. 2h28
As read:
3h06
